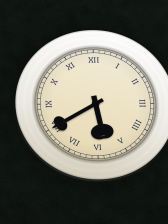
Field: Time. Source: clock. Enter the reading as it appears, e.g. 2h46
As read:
5h40
